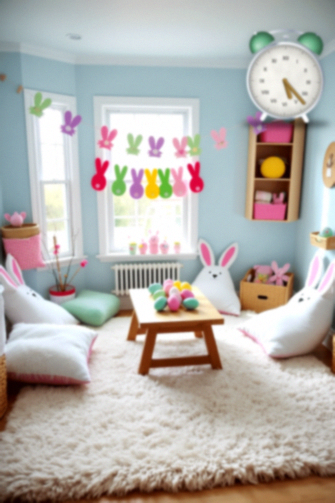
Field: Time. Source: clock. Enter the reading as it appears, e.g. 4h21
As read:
5h23
